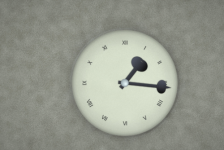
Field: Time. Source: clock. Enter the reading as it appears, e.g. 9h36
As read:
1h16
